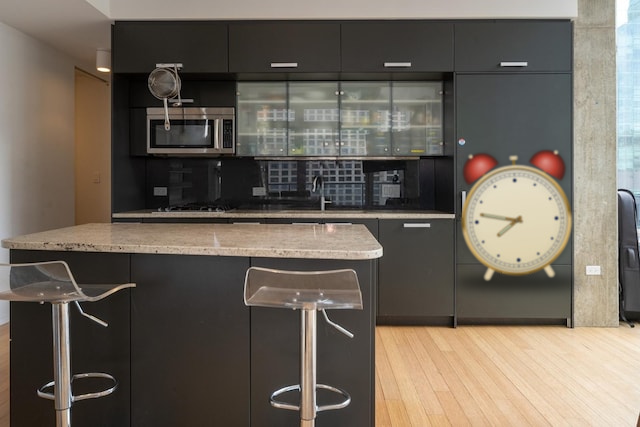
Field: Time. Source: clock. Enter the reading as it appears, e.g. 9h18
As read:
7h47
